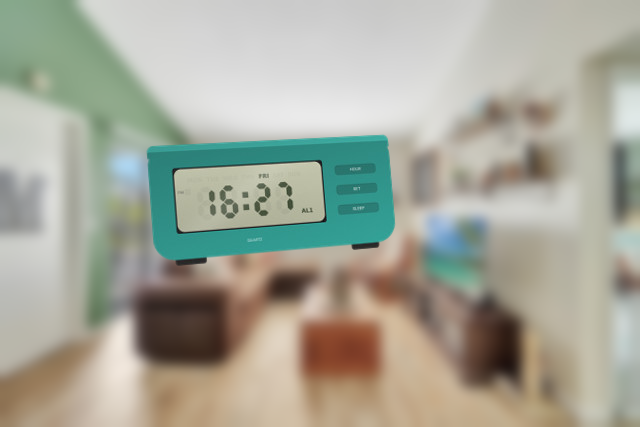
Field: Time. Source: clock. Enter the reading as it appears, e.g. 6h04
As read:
16h27
